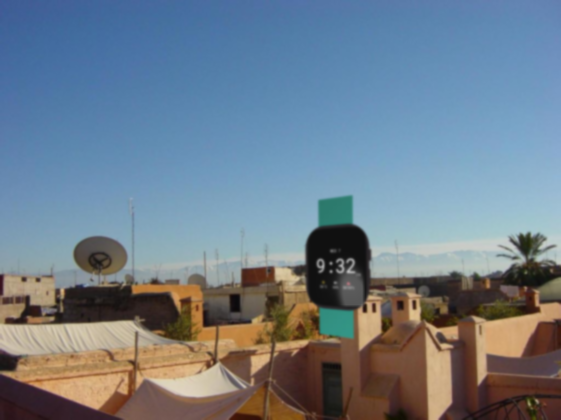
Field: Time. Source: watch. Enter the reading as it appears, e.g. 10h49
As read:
9h32
